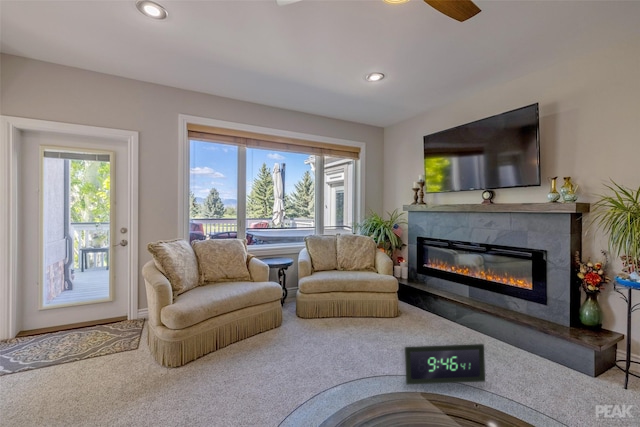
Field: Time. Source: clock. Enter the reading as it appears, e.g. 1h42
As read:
9h46
